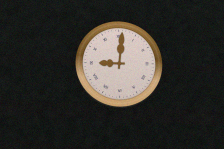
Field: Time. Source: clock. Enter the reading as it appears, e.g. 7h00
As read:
9h01
